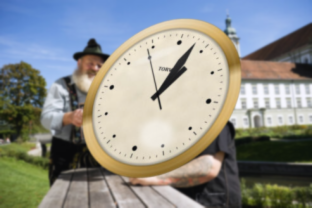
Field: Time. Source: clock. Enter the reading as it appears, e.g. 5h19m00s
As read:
1h02m54s
